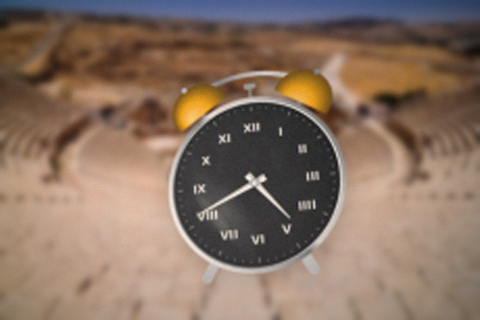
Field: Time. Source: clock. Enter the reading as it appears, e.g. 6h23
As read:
4h41
